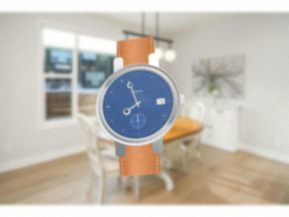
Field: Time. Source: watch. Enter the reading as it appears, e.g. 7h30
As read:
7h57
